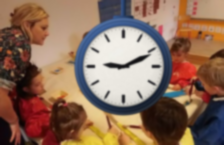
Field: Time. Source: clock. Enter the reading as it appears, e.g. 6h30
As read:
9h11
